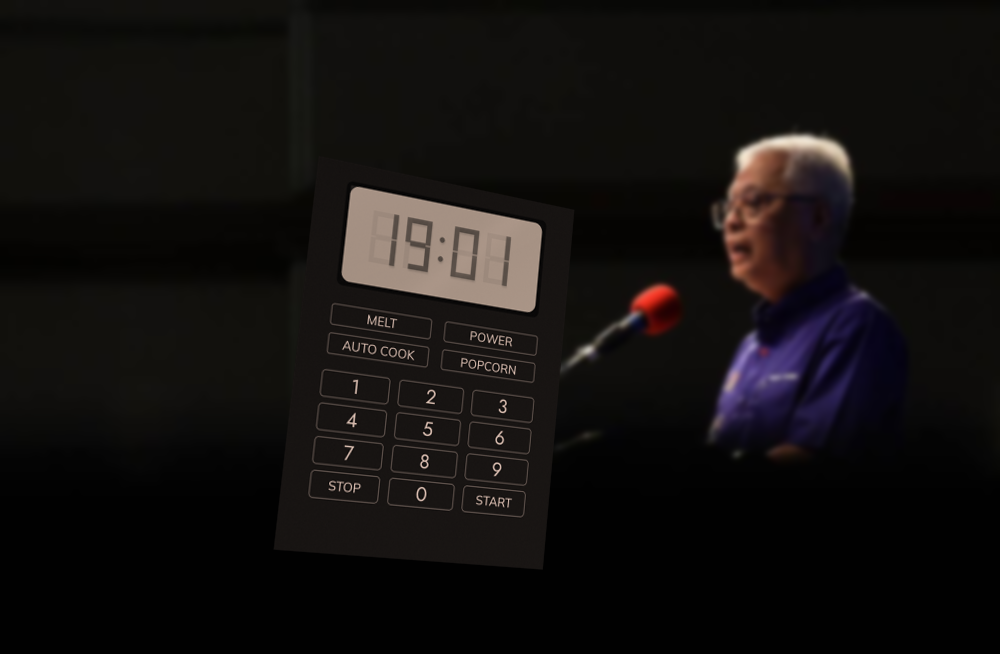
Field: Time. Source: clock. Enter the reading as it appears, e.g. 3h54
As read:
19h01
